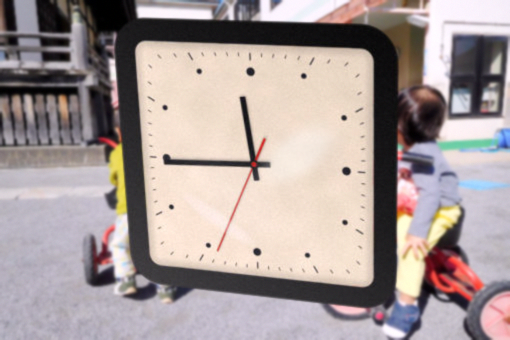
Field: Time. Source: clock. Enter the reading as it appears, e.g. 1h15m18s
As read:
11h44m34s
